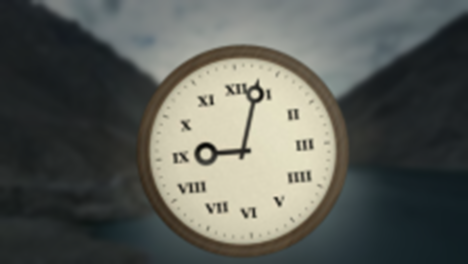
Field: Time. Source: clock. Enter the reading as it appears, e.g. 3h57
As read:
9h03
